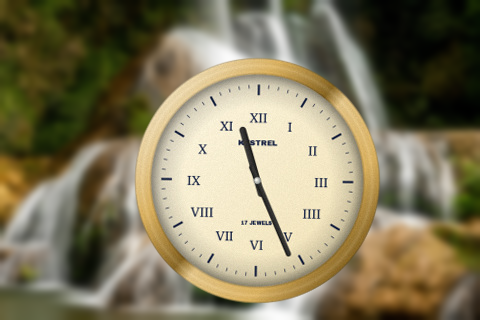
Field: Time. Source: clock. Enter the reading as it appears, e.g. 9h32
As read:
11h26
